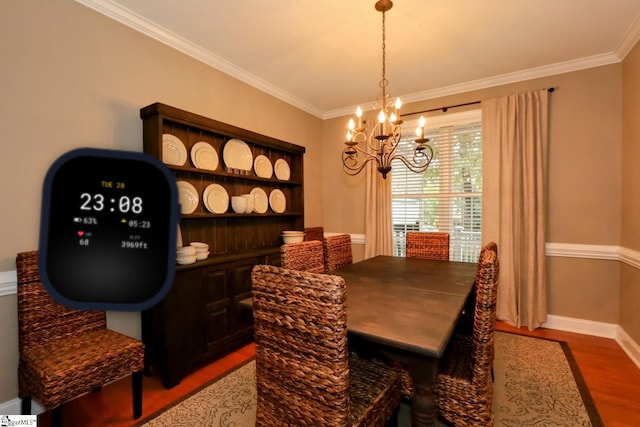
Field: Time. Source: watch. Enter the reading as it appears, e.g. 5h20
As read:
23h08
